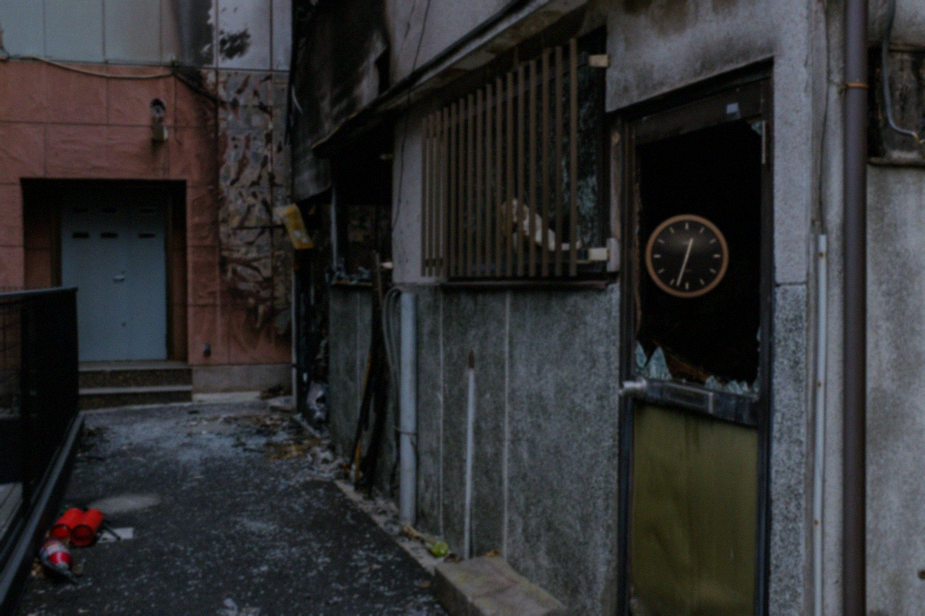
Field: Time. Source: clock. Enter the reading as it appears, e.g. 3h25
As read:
12h33
